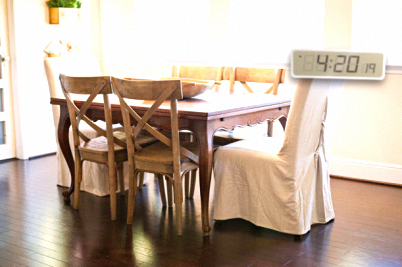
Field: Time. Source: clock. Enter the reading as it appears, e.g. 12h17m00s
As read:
4h20m19s
